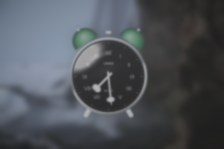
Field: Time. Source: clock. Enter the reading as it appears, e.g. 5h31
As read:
7h29
